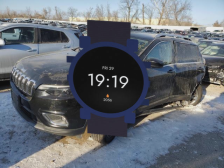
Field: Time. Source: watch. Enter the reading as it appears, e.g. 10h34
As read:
19h19
